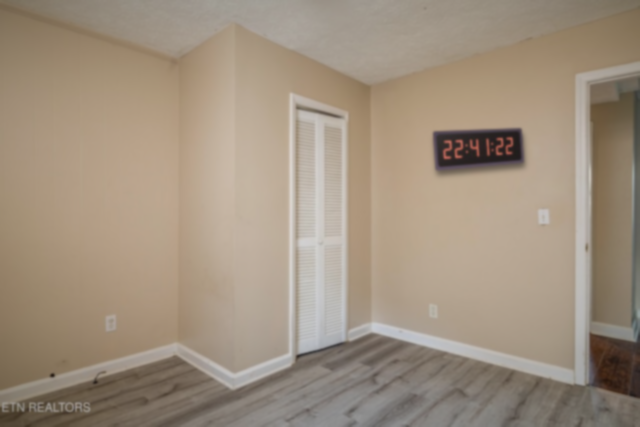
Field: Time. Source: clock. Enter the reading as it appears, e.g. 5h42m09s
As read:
22h41m22s
